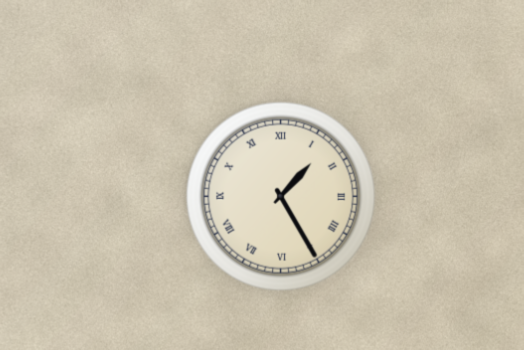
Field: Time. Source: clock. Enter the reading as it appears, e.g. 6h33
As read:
1h25
